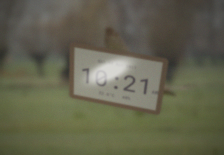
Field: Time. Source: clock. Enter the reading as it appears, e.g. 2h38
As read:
10h21
